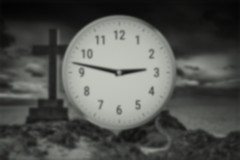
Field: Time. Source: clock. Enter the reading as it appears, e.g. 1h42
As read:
2h47
